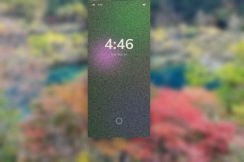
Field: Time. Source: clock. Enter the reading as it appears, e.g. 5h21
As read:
4h46
